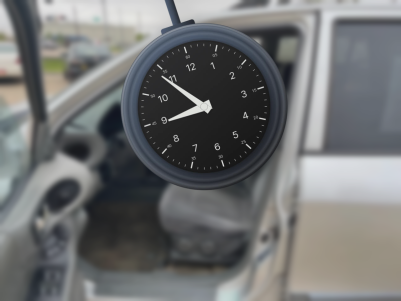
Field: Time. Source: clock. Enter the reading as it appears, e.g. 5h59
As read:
8h54
